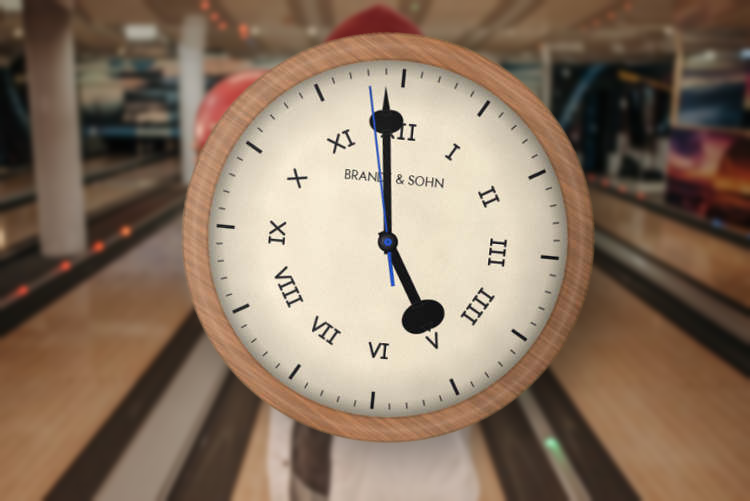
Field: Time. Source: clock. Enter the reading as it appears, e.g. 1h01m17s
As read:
4h58m58s
